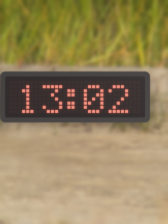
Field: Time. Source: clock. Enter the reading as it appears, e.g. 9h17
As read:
13h02
